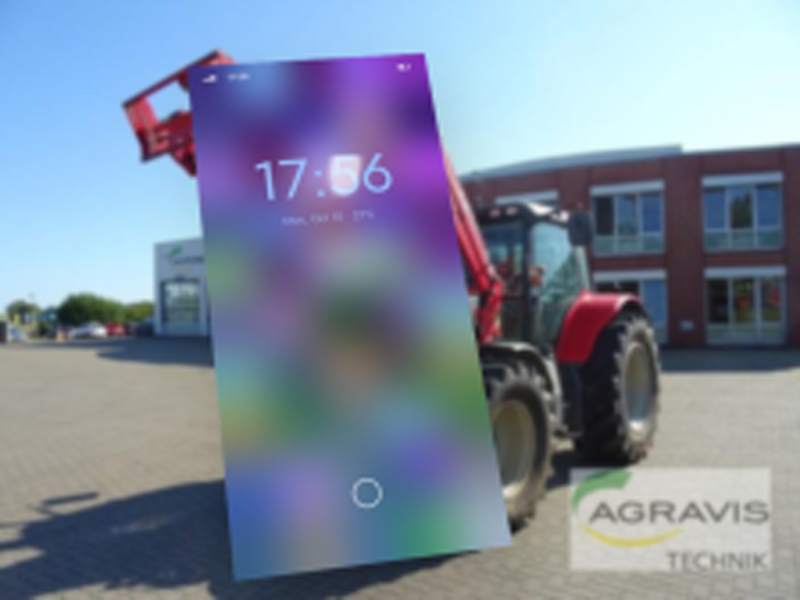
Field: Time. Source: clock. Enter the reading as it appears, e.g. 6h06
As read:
17h56
